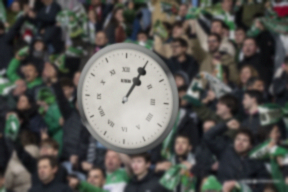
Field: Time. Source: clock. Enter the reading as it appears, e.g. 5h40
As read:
1h05
